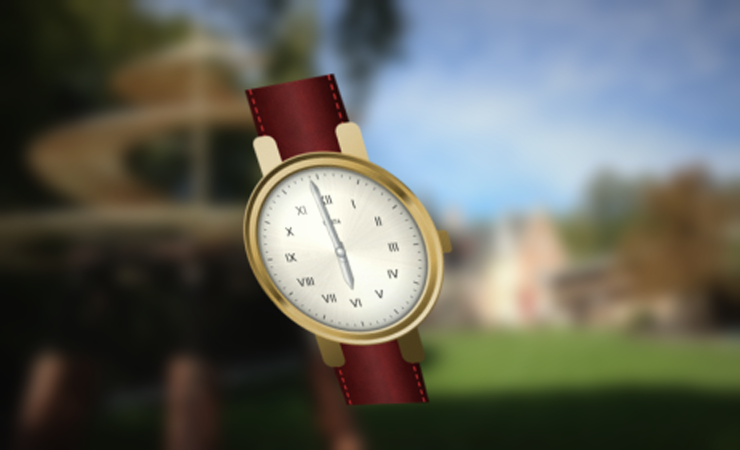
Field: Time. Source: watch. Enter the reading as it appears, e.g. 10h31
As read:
5h59
